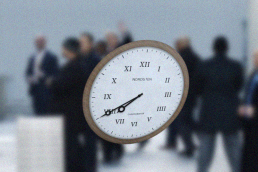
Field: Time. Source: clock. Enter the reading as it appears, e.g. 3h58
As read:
7h40
